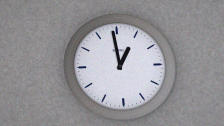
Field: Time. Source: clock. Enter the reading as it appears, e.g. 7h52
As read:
12h59
